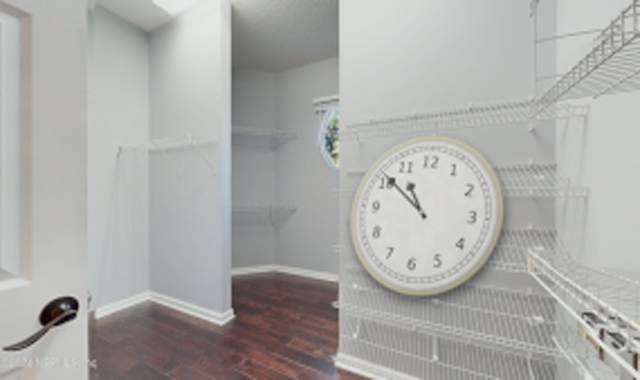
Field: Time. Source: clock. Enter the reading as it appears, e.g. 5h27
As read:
10h51
